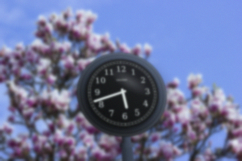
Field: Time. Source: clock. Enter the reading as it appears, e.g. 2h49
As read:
5h42
